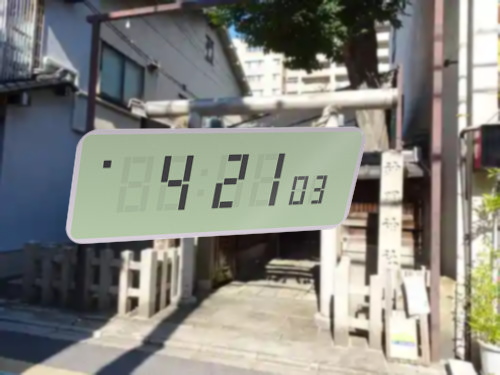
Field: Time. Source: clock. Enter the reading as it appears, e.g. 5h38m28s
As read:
4h21m03s
